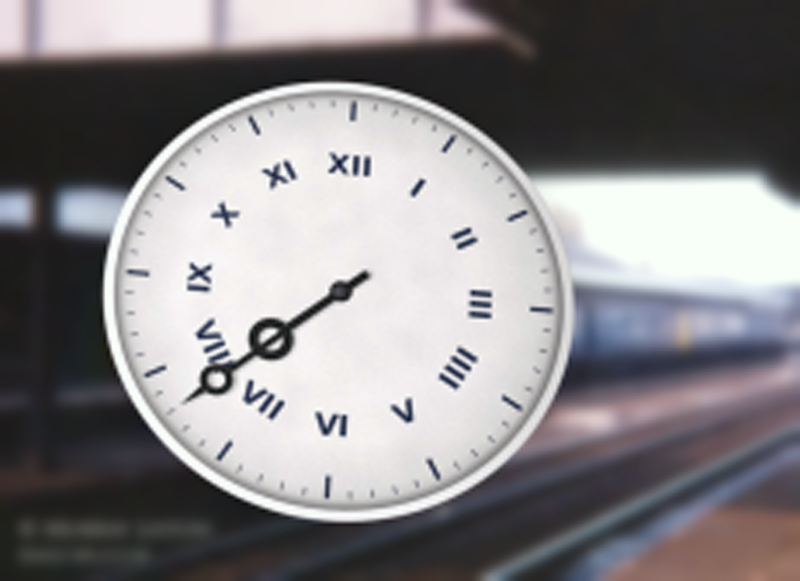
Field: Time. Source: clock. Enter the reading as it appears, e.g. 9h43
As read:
7h38
